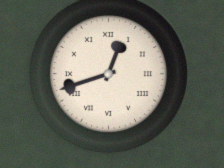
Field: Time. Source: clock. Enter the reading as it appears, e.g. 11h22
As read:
12h42
